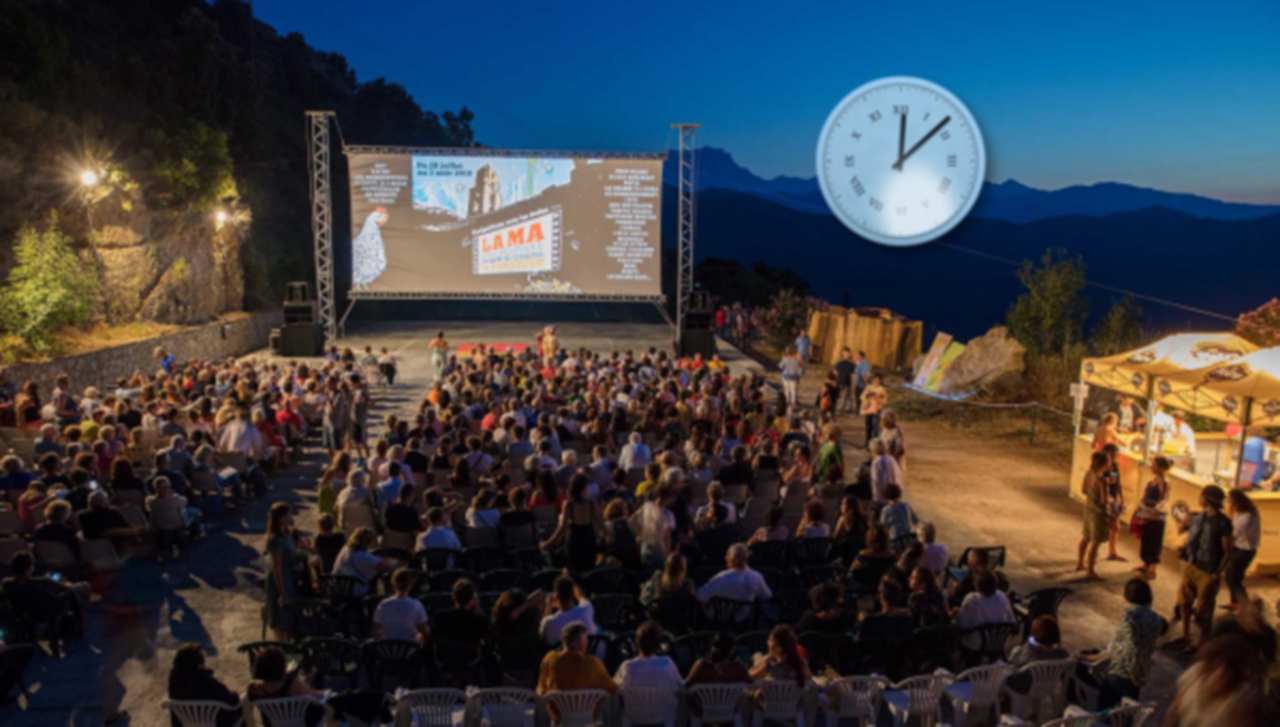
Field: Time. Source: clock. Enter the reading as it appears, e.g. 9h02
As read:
12h08
